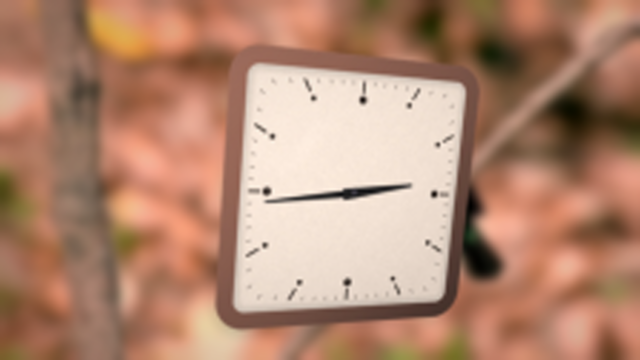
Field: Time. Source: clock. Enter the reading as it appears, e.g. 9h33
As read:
2h44
